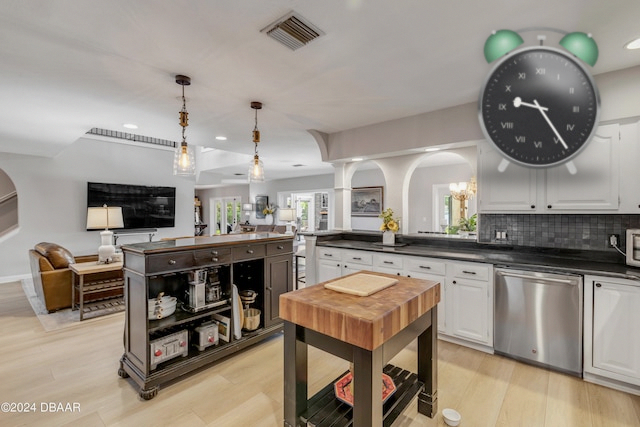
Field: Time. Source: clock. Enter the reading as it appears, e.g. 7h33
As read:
9h24
